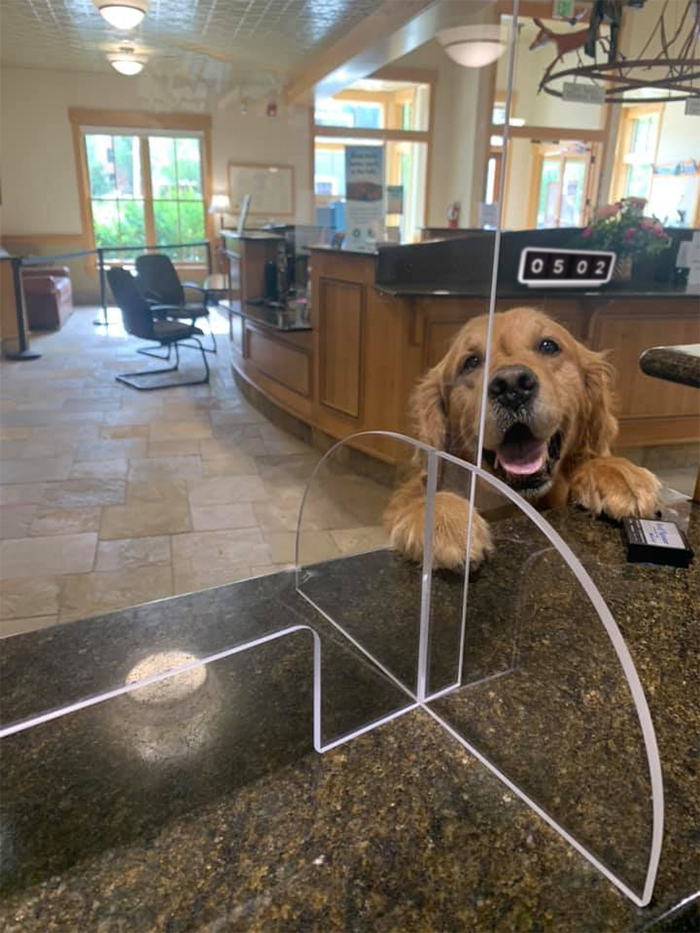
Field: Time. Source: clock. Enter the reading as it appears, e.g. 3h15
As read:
5h02
